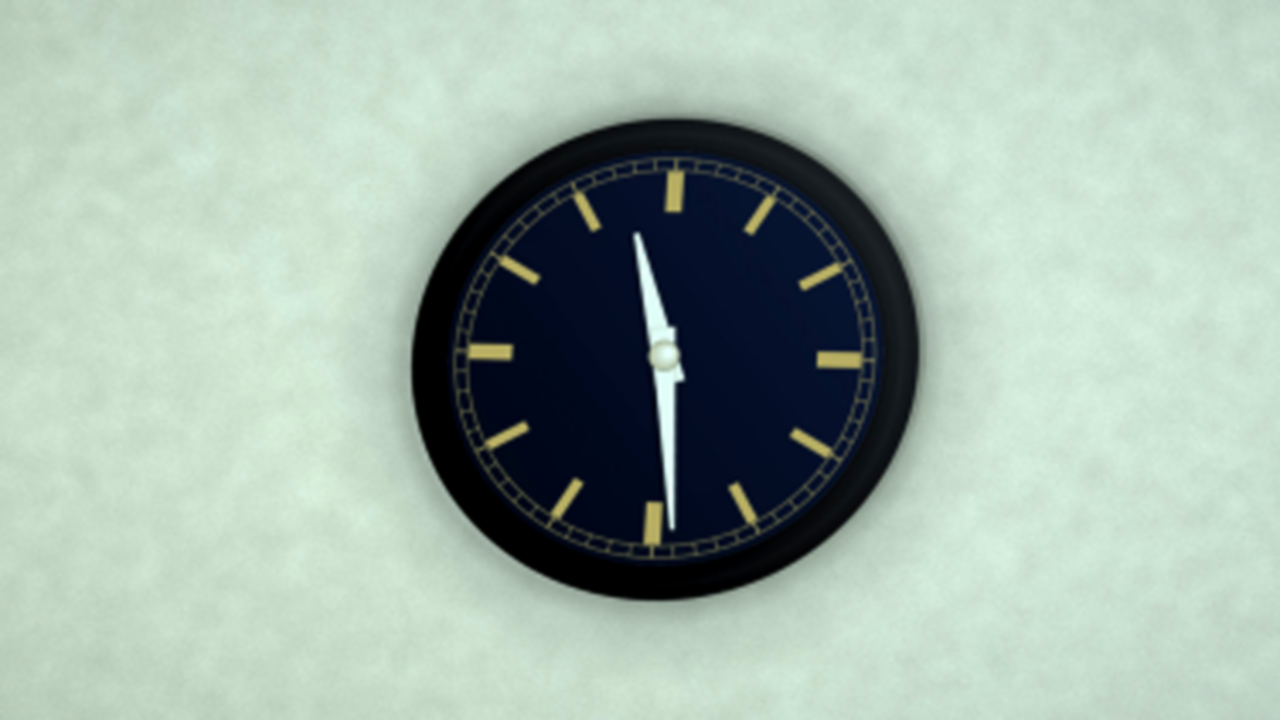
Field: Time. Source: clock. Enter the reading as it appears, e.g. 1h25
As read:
11h29
